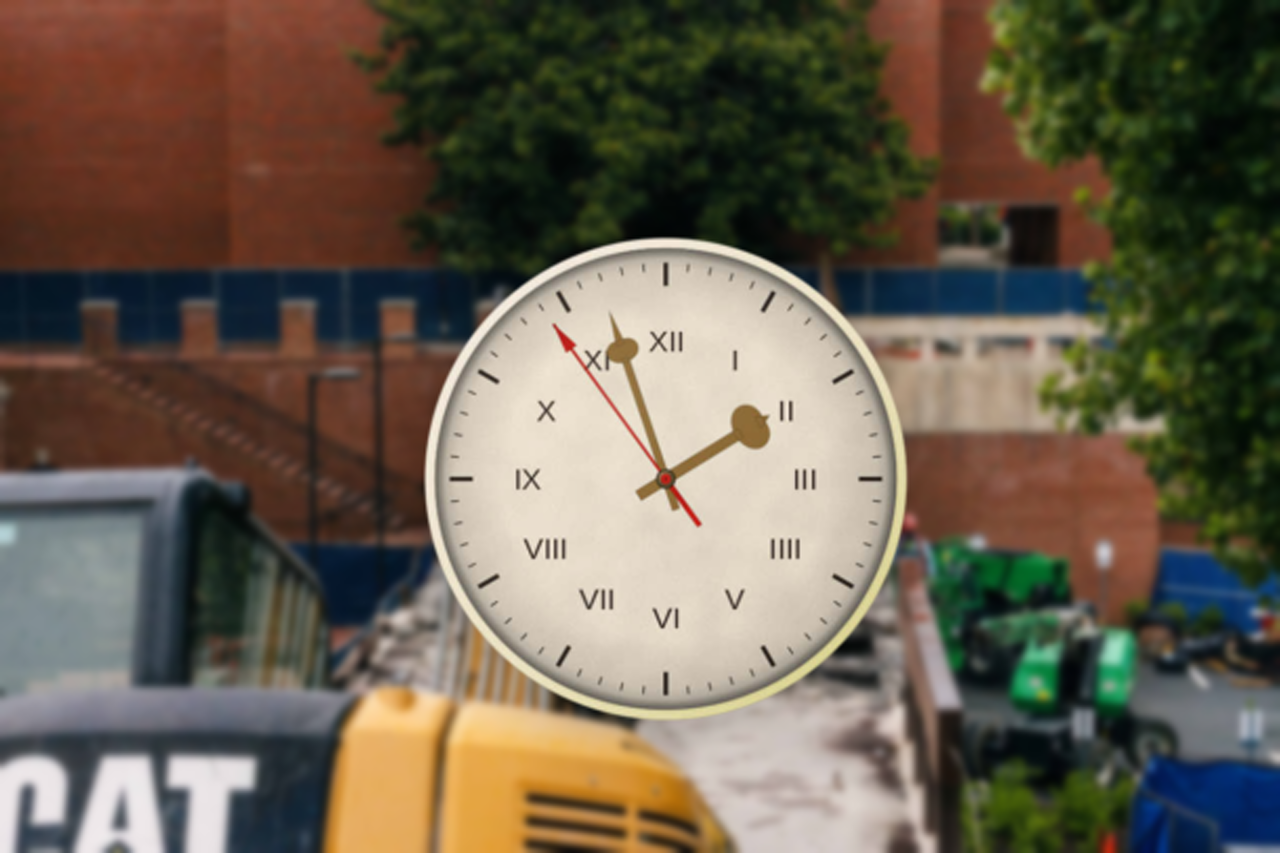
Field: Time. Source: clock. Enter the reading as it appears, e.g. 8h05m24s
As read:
1h56m54s
